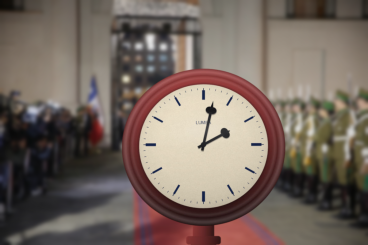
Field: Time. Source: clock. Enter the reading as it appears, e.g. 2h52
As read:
2h02
